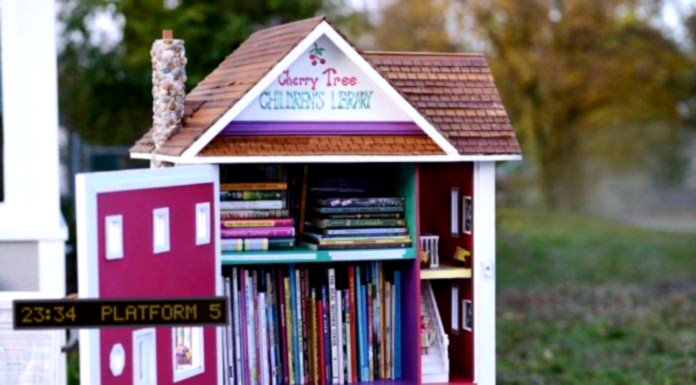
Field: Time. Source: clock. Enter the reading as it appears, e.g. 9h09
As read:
23h34
